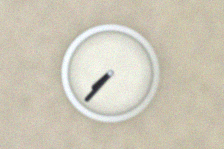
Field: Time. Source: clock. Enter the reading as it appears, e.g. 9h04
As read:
7h37
